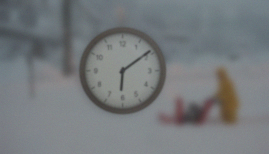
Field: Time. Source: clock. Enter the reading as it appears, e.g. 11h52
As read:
6h09
